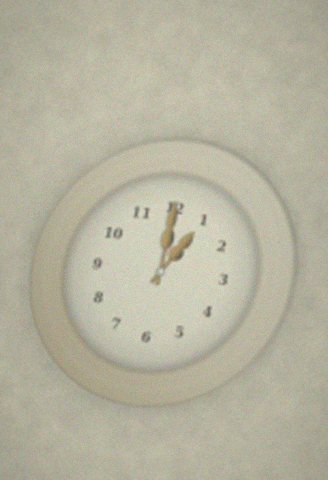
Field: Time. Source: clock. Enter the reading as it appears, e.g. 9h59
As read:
1h00
